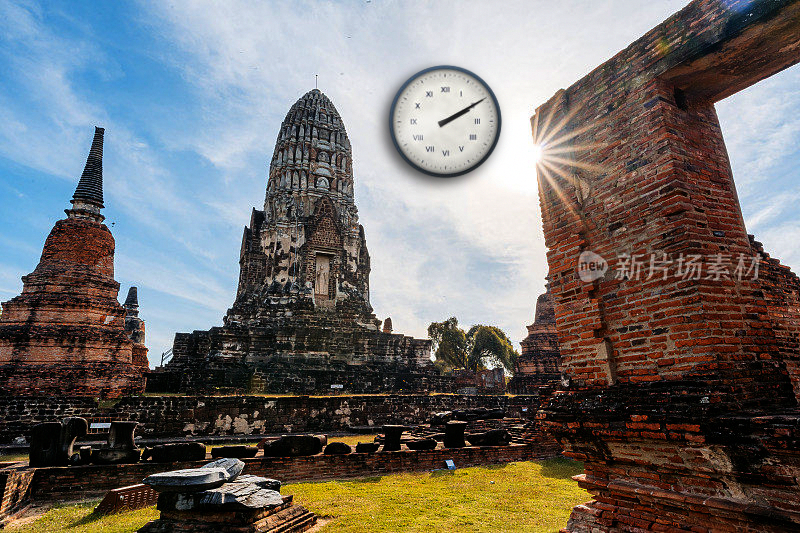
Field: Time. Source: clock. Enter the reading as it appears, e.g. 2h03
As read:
2h10
